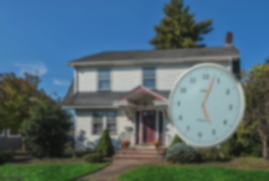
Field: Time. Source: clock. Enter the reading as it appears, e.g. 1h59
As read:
5h03
